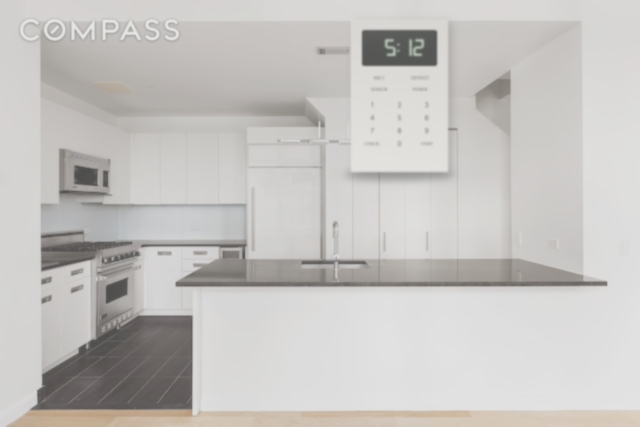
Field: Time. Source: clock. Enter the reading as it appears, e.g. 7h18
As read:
5h12
